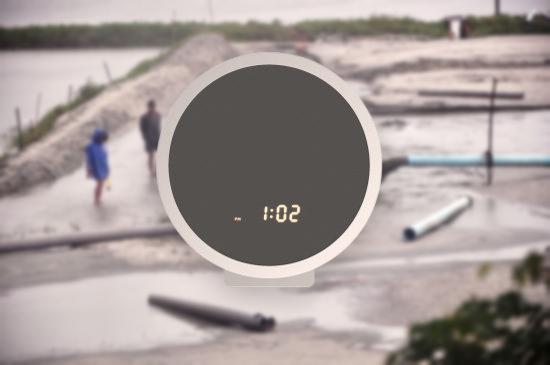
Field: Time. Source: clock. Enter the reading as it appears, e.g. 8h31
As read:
1h02
